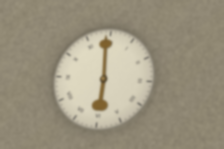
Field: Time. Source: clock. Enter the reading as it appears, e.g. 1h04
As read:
5h59
